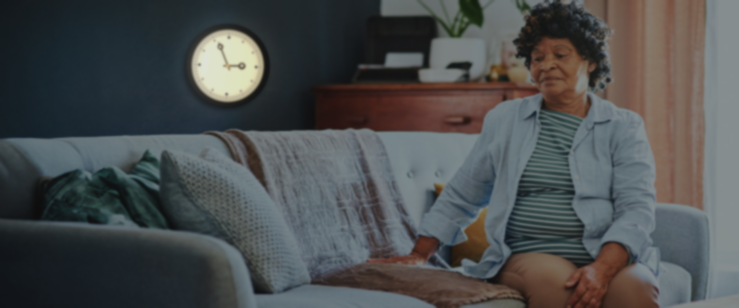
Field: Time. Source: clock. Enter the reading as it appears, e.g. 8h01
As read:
2h56
